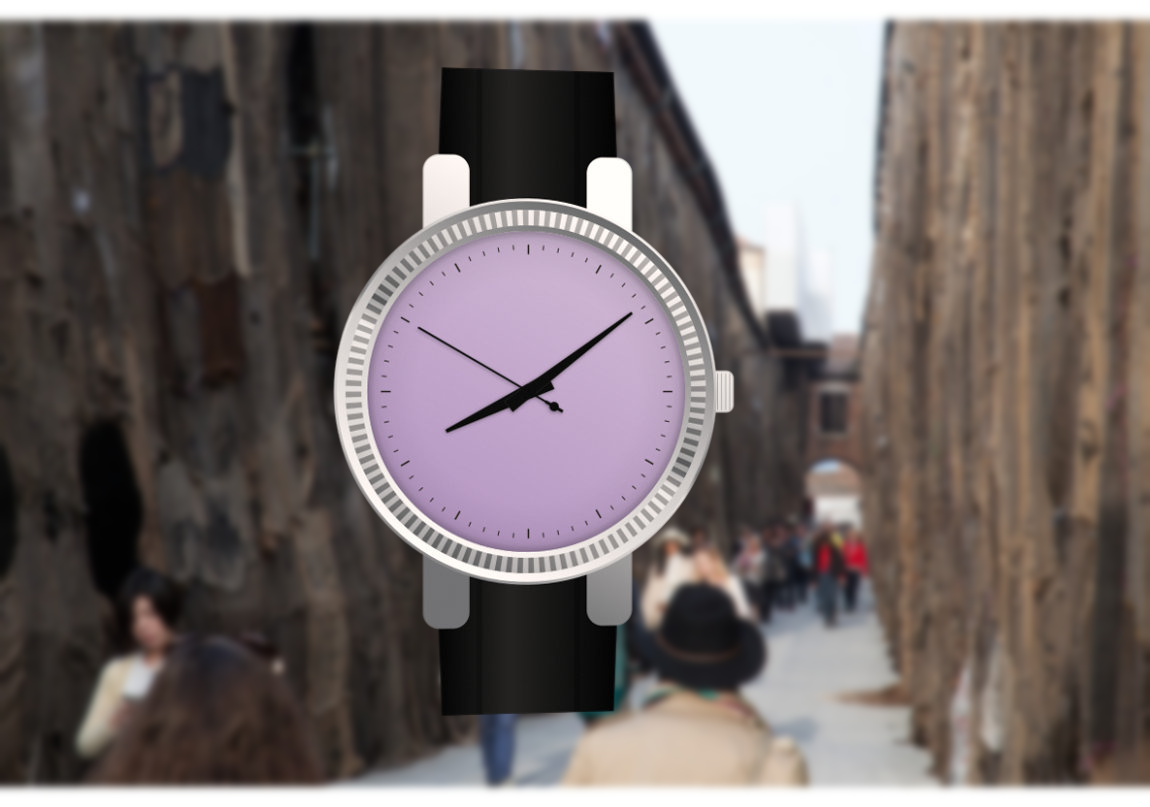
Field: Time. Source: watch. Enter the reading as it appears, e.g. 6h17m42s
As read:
8h08m50s
